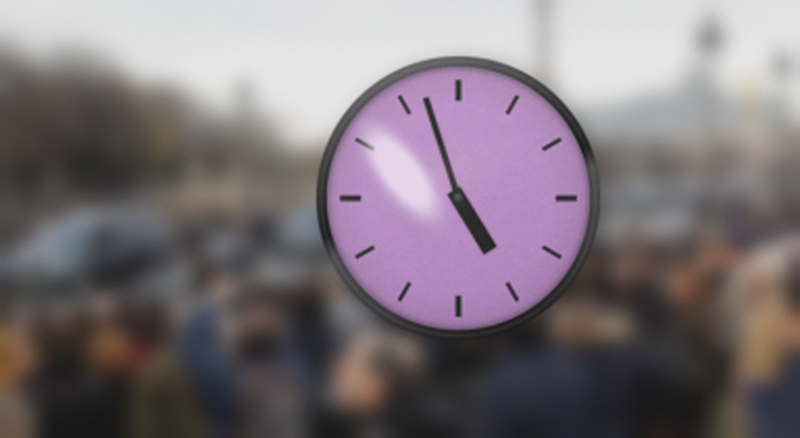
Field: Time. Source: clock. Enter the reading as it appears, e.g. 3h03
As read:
4h57
